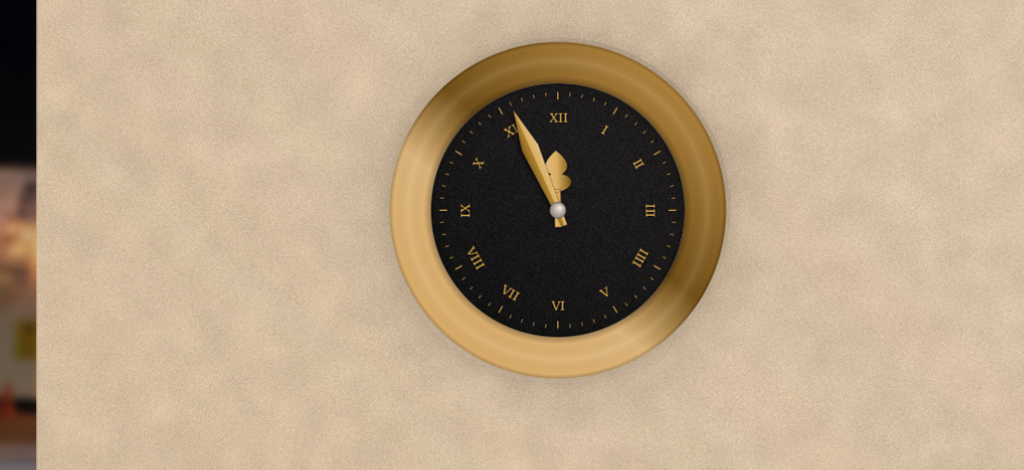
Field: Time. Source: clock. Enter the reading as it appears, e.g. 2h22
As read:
11h56
